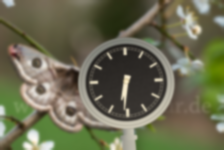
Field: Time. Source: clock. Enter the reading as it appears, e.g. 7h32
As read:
6h31
